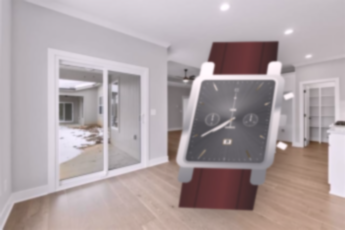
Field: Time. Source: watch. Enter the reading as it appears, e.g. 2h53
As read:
7h39
